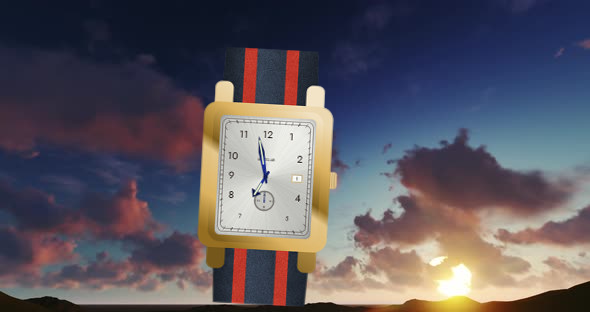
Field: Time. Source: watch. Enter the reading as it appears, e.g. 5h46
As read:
6h58
